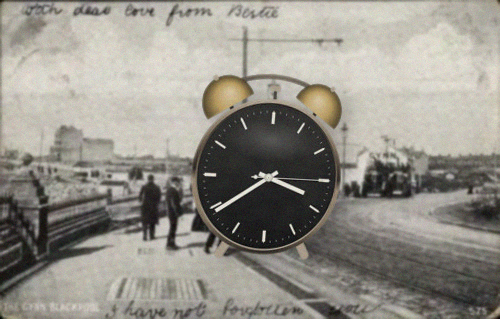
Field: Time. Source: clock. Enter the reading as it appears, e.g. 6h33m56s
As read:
3h39m15s
